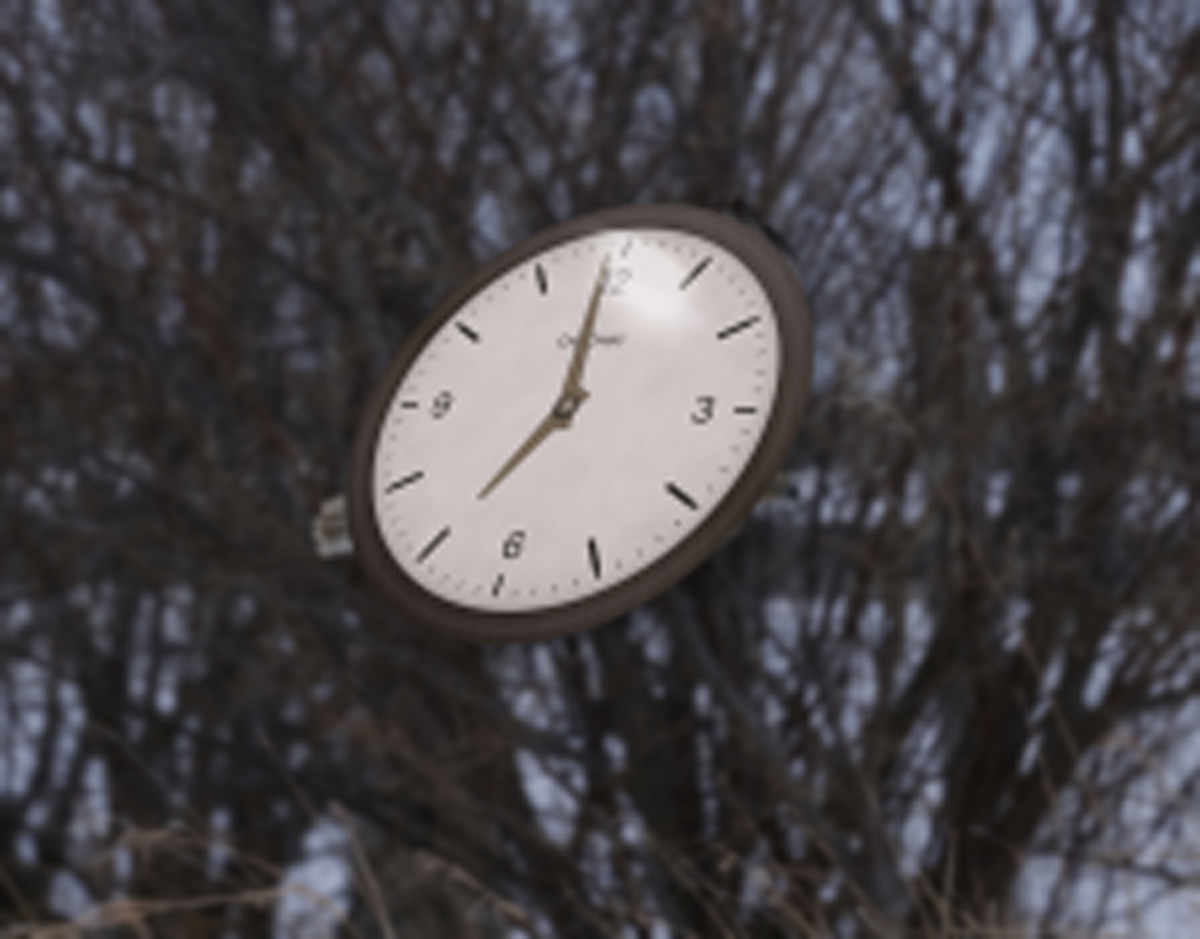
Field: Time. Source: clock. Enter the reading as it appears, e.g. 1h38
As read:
6h59
